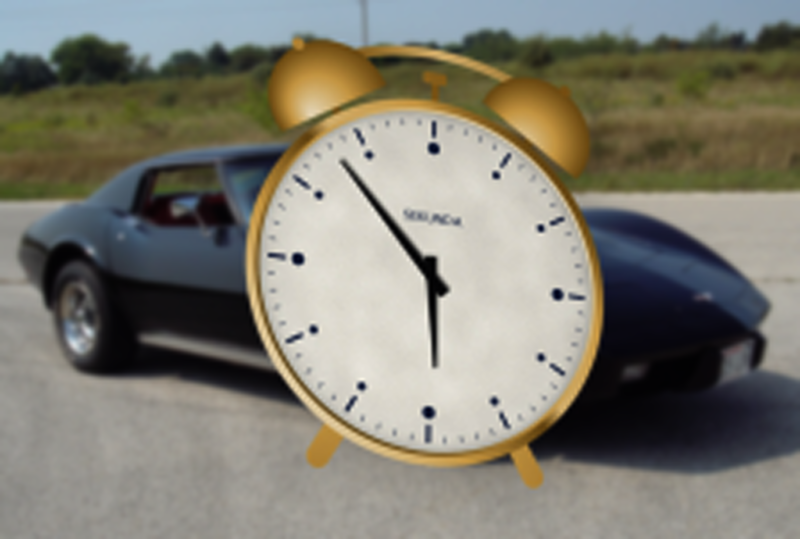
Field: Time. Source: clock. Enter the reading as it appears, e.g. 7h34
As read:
5h53
